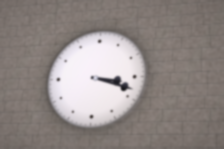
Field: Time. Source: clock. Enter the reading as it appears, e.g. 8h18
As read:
3h18
